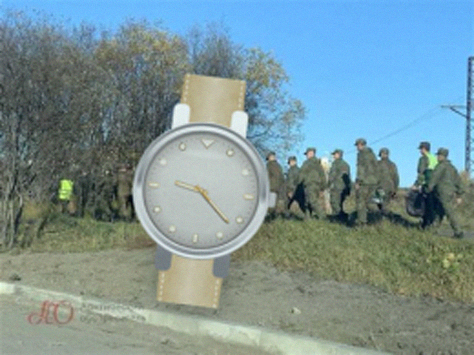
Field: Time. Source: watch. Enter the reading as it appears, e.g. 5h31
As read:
9h22
